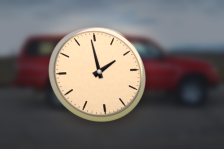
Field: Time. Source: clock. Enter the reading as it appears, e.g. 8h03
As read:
1h59
